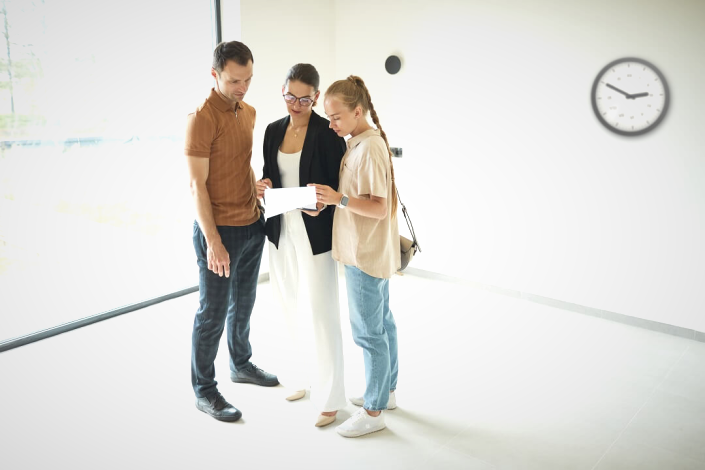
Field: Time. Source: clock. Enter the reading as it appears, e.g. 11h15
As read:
2h50
